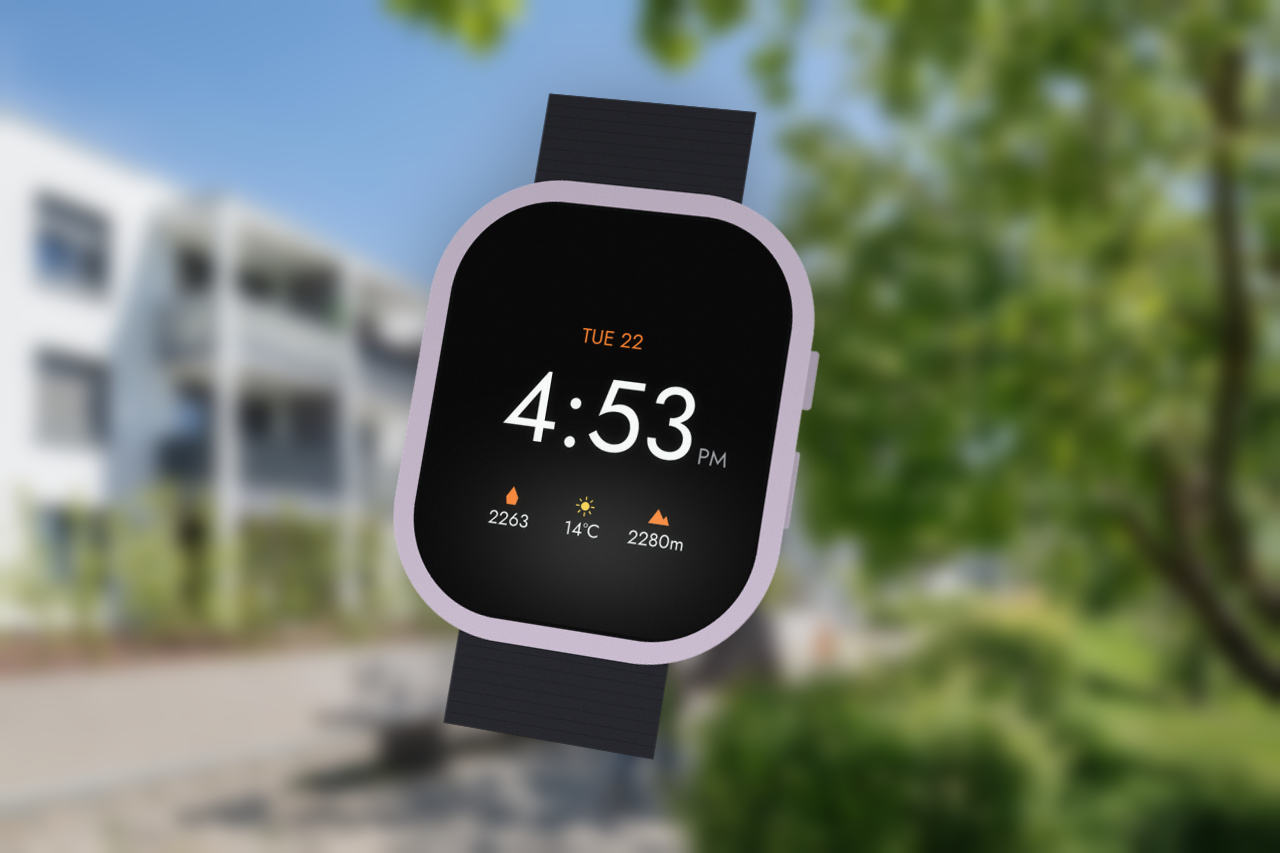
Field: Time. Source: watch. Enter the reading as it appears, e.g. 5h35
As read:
4h53
